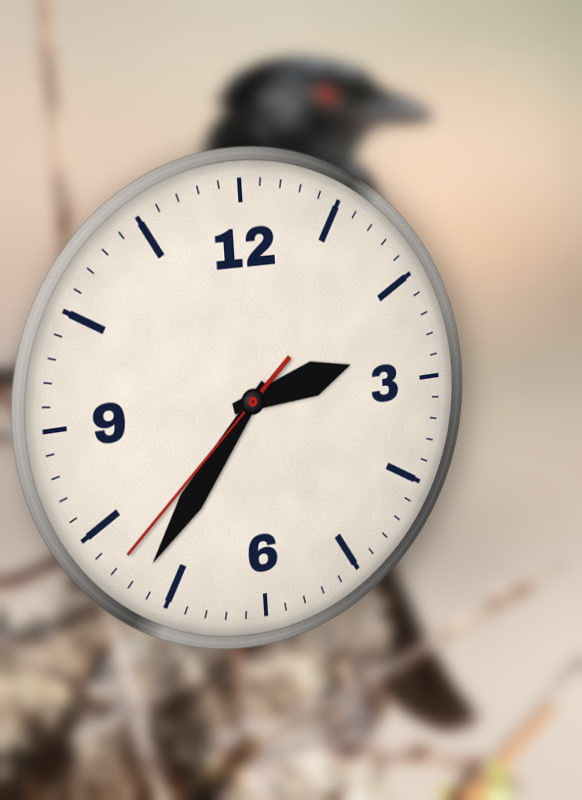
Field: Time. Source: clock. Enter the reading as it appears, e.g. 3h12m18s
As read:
2h36m38s
